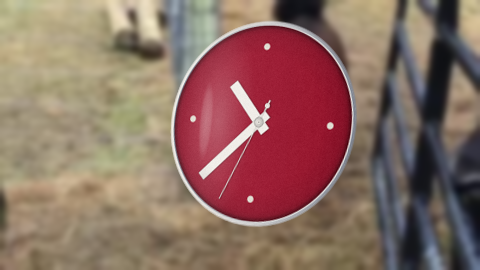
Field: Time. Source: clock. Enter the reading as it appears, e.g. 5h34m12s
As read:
10h37m34s
